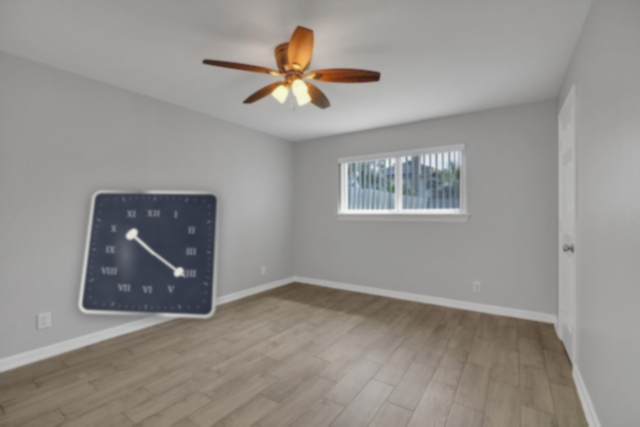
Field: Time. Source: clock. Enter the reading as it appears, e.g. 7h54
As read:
10h21
